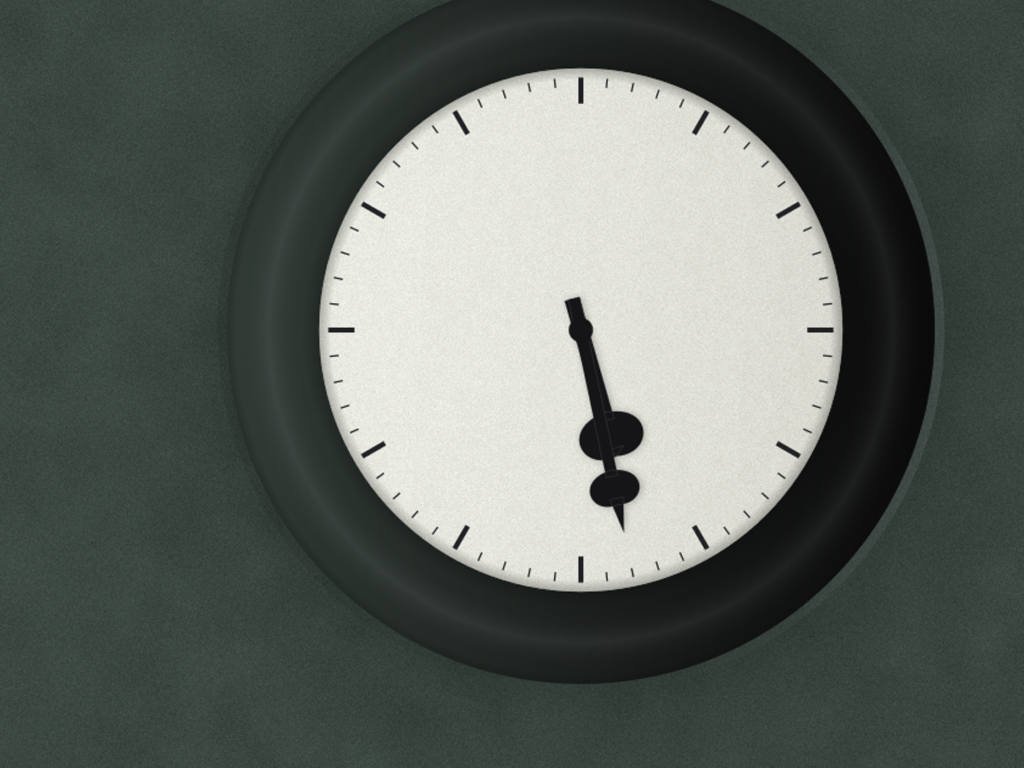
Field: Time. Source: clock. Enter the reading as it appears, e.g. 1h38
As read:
5h28
